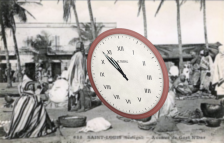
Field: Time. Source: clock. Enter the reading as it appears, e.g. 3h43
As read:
10h53
